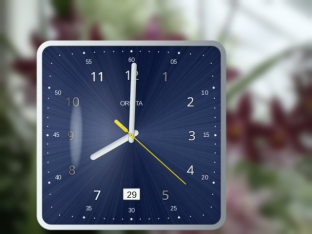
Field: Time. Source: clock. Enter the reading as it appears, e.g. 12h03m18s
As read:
8h00m22s
